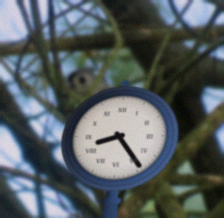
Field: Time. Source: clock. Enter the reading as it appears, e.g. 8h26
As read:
8h24
